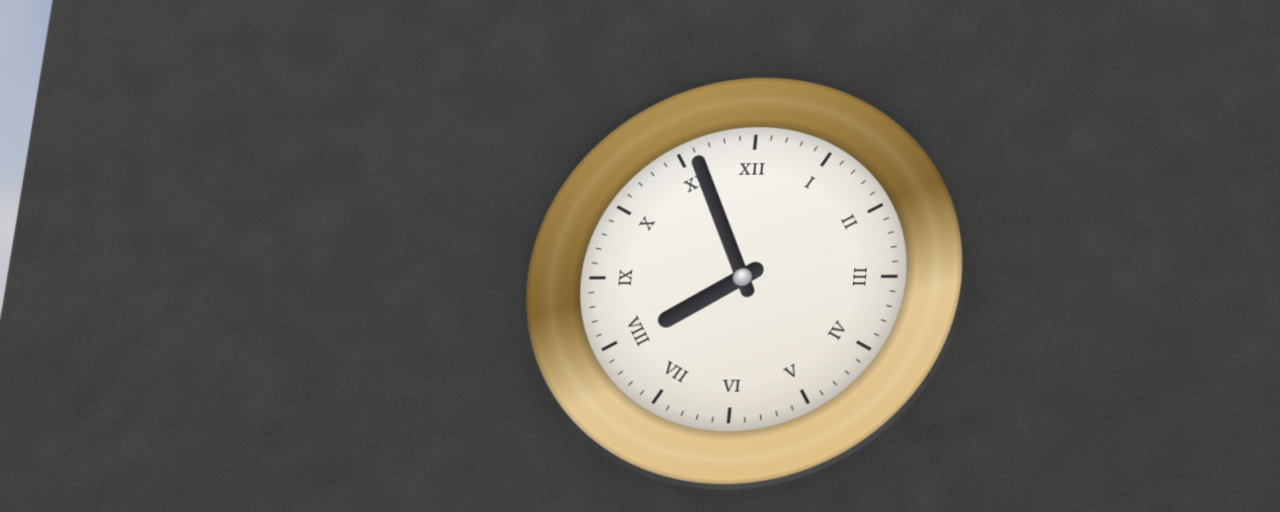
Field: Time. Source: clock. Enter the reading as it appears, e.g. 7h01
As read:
7h56
